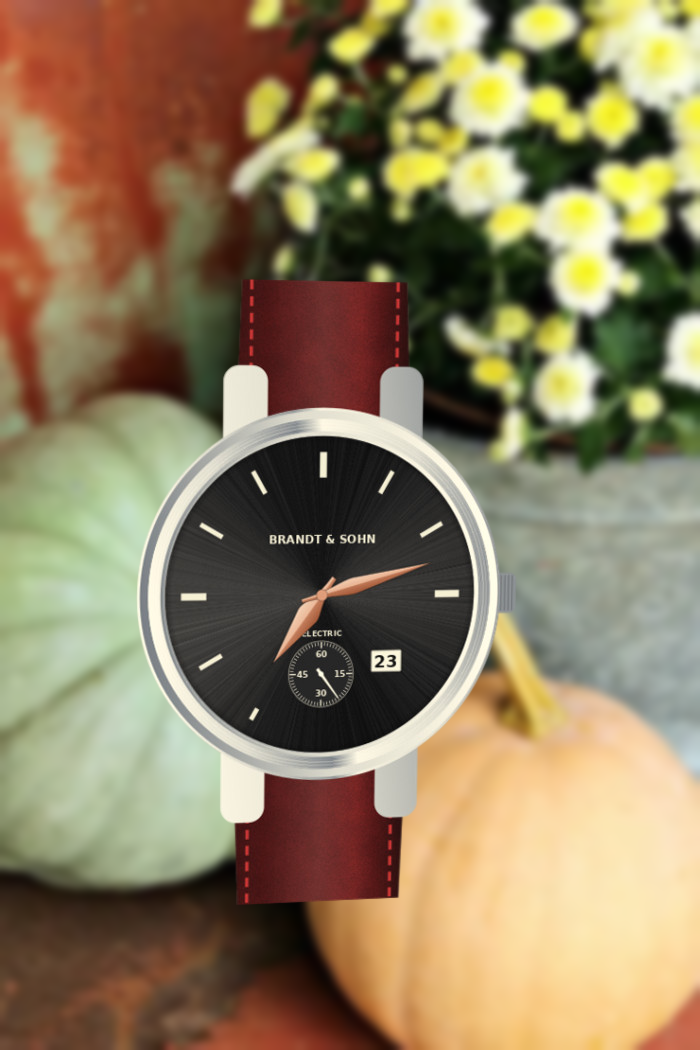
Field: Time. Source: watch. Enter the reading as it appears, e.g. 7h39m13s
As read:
7h12m24s
